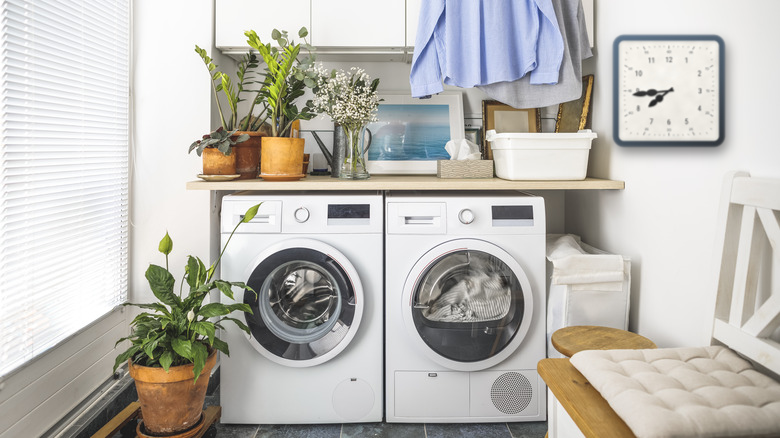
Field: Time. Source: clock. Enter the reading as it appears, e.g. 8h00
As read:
7h44
